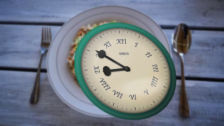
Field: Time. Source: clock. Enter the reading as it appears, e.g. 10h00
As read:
8h51
